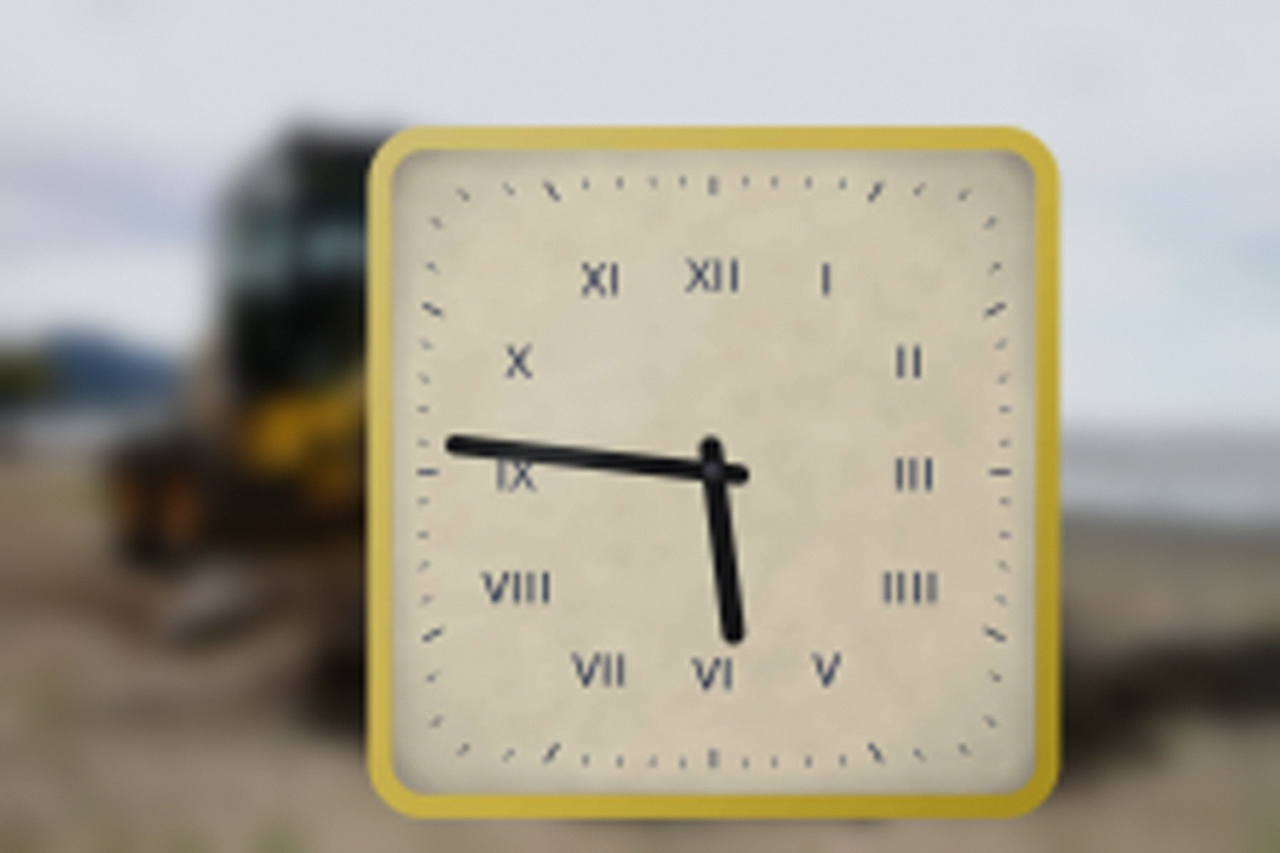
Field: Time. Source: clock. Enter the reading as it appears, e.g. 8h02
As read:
5h46
